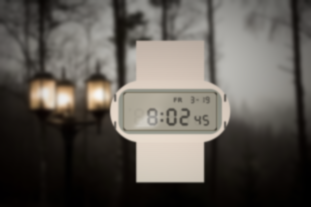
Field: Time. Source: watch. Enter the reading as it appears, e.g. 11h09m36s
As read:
8h02m45s
